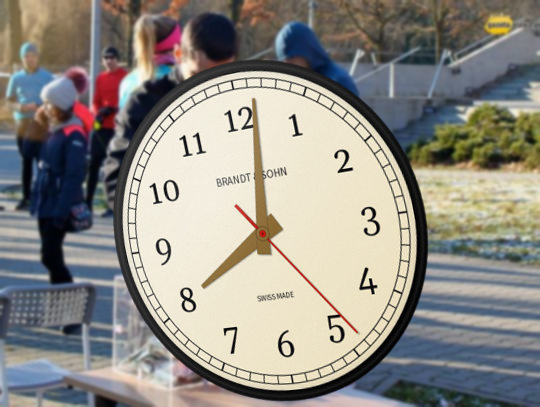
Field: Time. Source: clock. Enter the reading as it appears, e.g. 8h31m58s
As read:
8h01m24s
